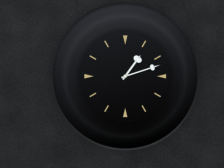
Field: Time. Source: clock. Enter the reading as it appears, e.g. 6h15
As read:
1h12
